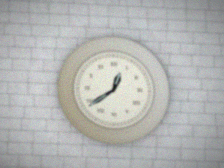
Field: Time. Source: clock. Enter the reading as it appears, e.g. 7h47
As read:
12h39
